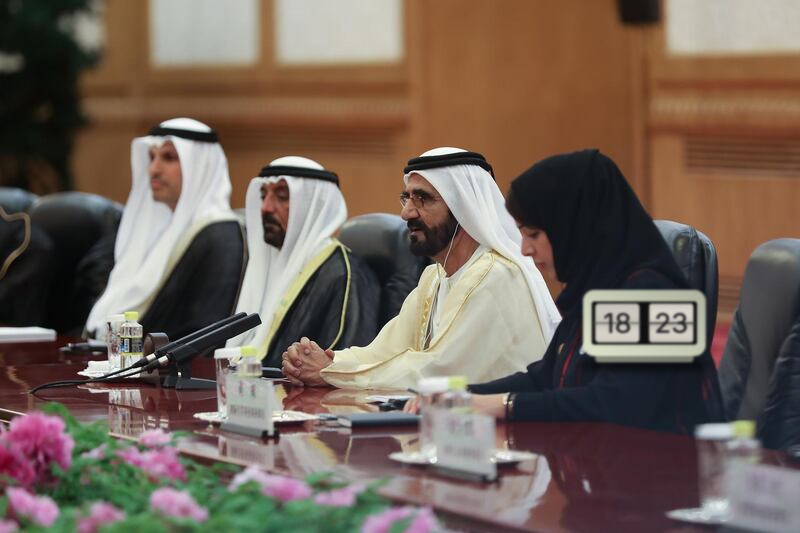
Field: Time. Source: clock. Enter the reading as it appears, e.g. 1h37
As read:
18h23
